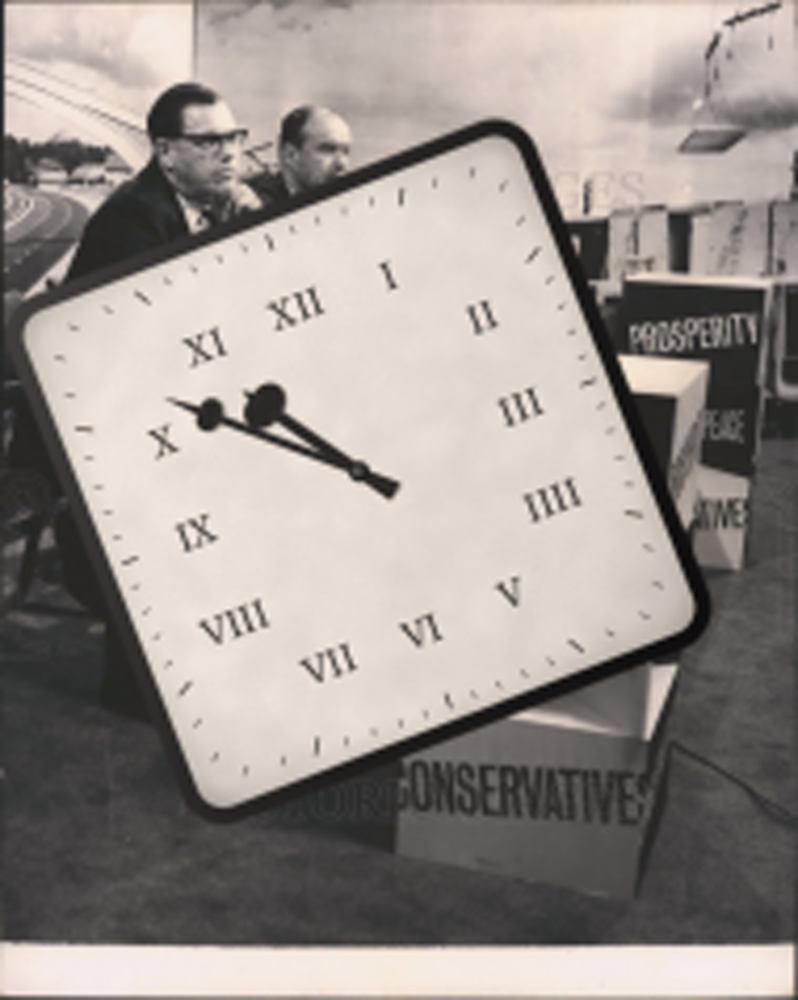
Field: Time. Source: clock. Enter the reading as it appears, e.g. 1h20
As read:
10h52
